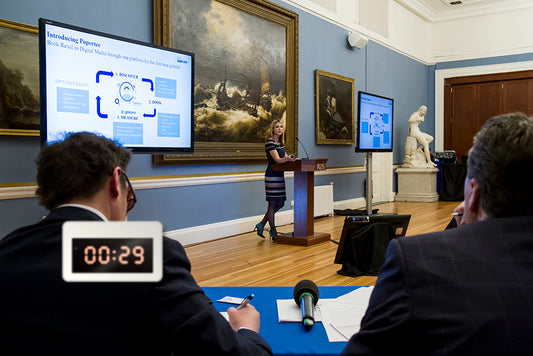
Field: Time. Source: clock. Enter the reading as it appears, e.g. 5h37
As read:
0h29
